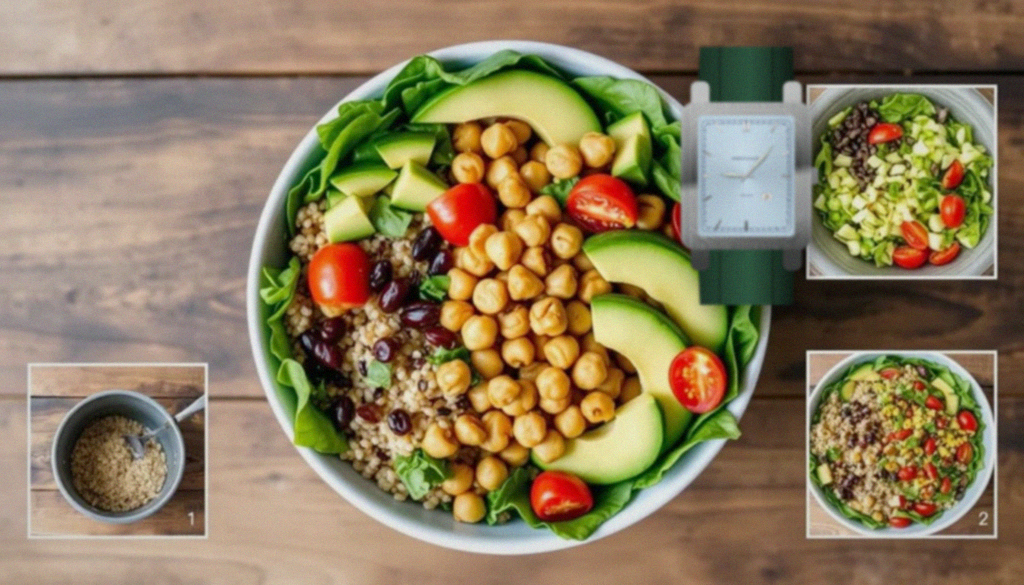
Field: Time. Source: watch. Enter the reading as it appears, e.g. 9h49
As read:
9h07
